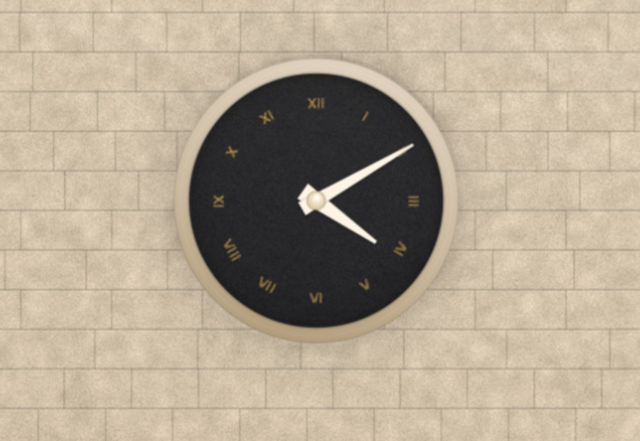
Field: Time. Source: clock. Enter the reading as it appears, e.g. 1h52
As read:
4h10
